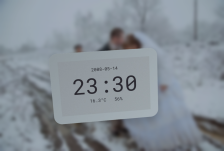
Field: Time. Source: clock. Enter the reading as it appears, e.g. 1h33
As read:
23h30
